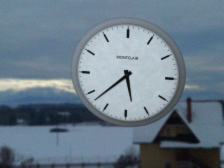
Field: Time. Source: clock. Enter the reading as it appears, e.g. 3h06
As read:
5h38
